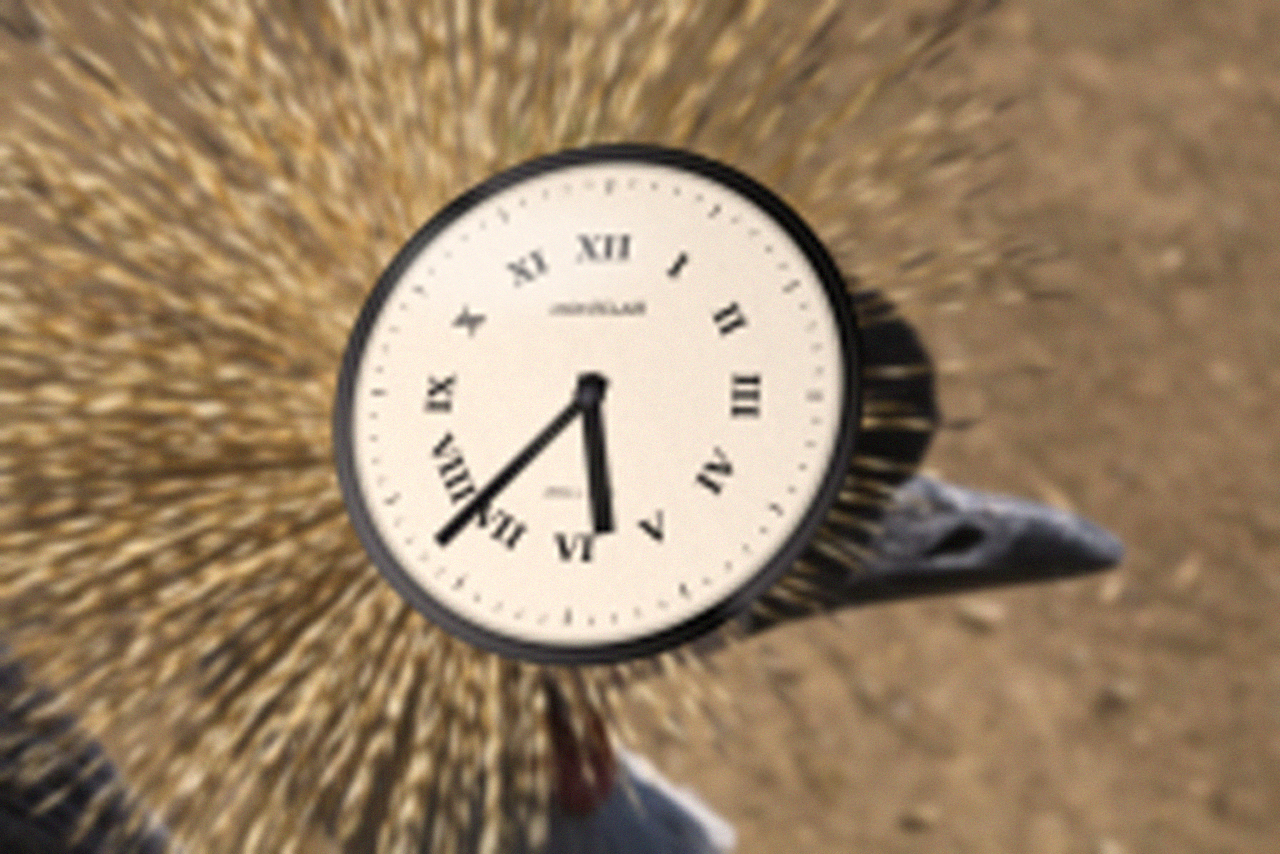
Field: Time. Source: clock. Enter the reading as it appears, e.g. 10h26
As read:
5h37
